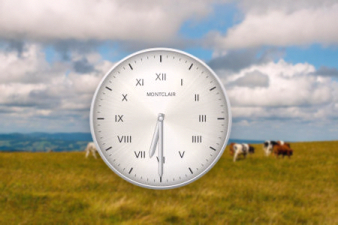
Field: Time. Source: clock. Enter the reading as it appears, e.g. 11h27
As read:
6h30
